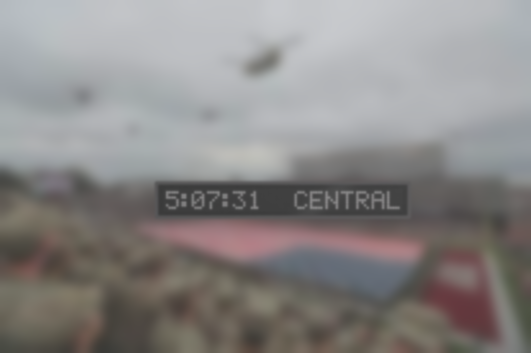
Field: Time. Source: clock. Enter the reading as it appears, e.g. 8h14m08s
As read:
5h07m31s
